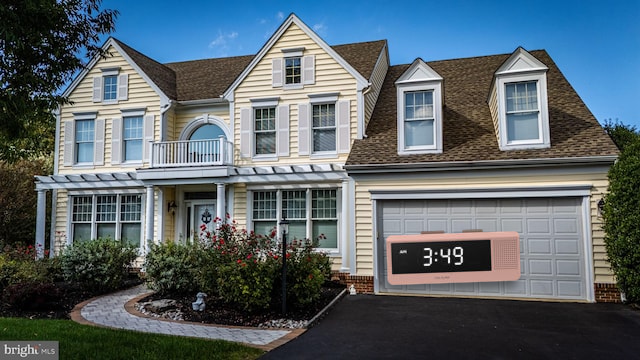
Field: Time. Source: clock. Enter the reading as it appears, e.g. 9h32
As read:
3h49
